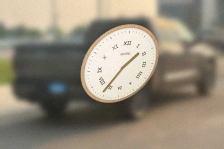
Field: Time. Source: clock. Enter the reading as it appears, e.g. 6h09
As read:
1h36
